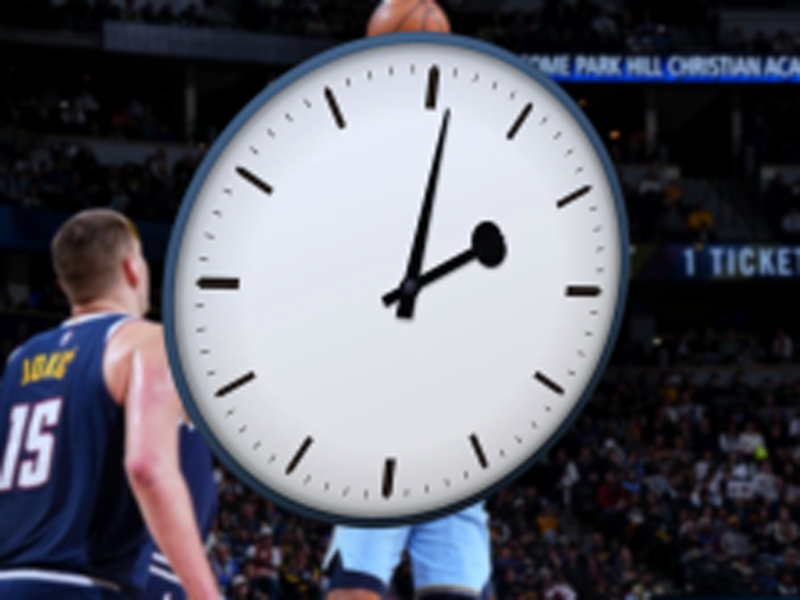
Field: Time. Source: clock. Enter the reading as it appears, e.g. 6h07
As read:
2h01
